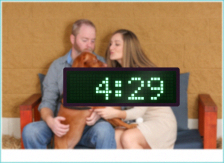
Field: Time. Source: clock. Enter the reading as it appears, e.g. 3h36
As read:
4h29
